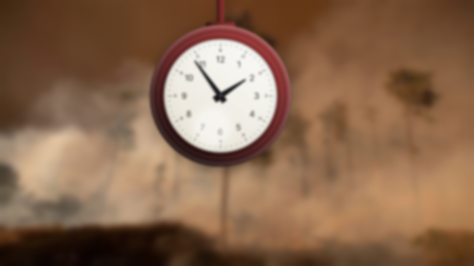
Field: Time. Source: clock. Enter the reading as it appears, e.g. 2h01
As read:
1h54
